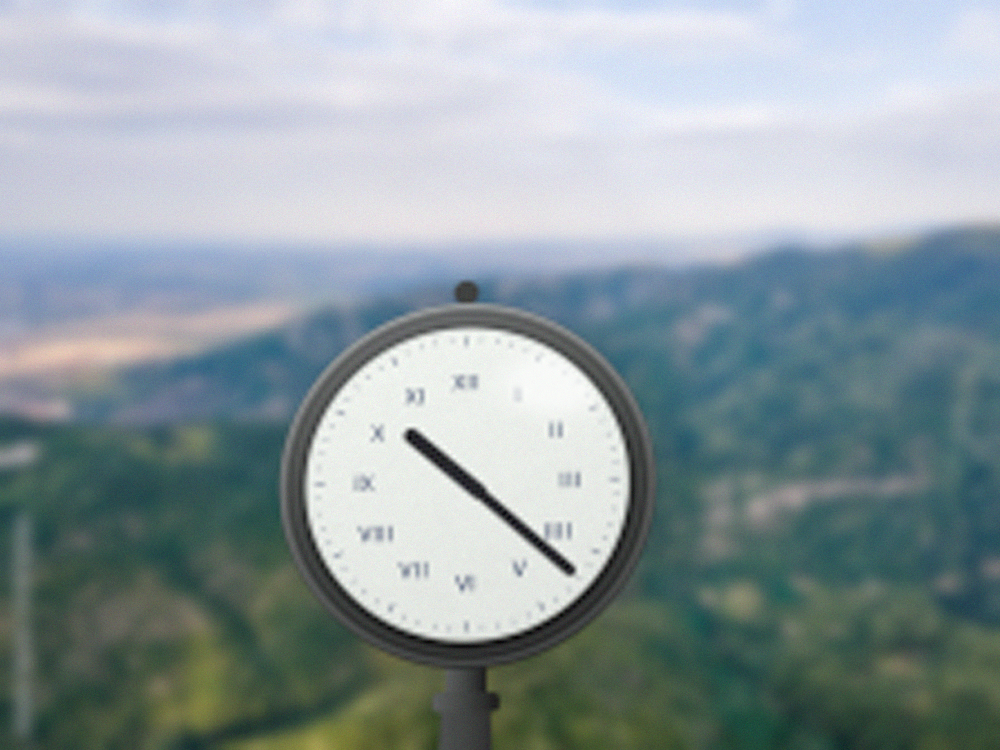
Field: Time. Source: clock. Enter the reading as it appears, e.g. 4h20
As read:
10h22
